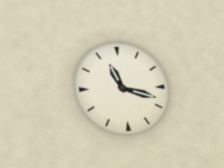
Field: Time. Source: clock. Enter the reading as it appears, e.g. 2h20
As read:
11h18
